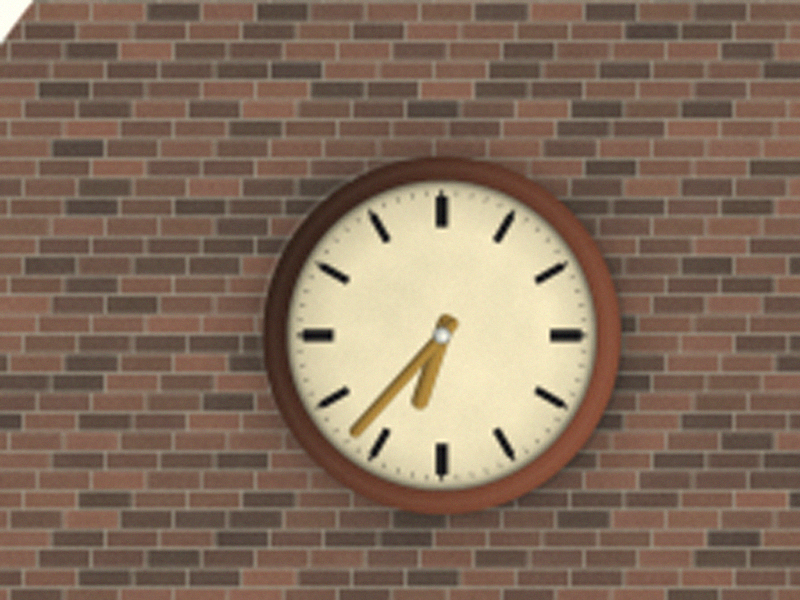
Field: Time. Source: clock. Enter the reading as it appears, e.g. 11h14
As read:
6h37
